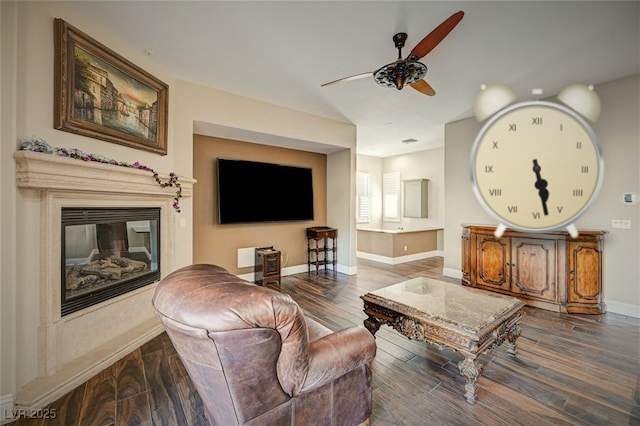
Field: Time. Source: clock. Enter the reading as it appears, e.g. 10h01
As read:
5h28
